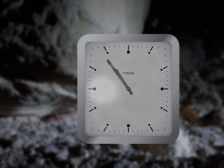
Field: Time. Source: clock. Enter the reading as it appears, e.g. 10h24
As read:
10h54
